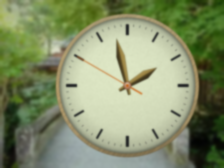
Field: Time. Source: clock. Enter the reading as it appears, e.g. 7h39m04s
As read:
1h57m50s
